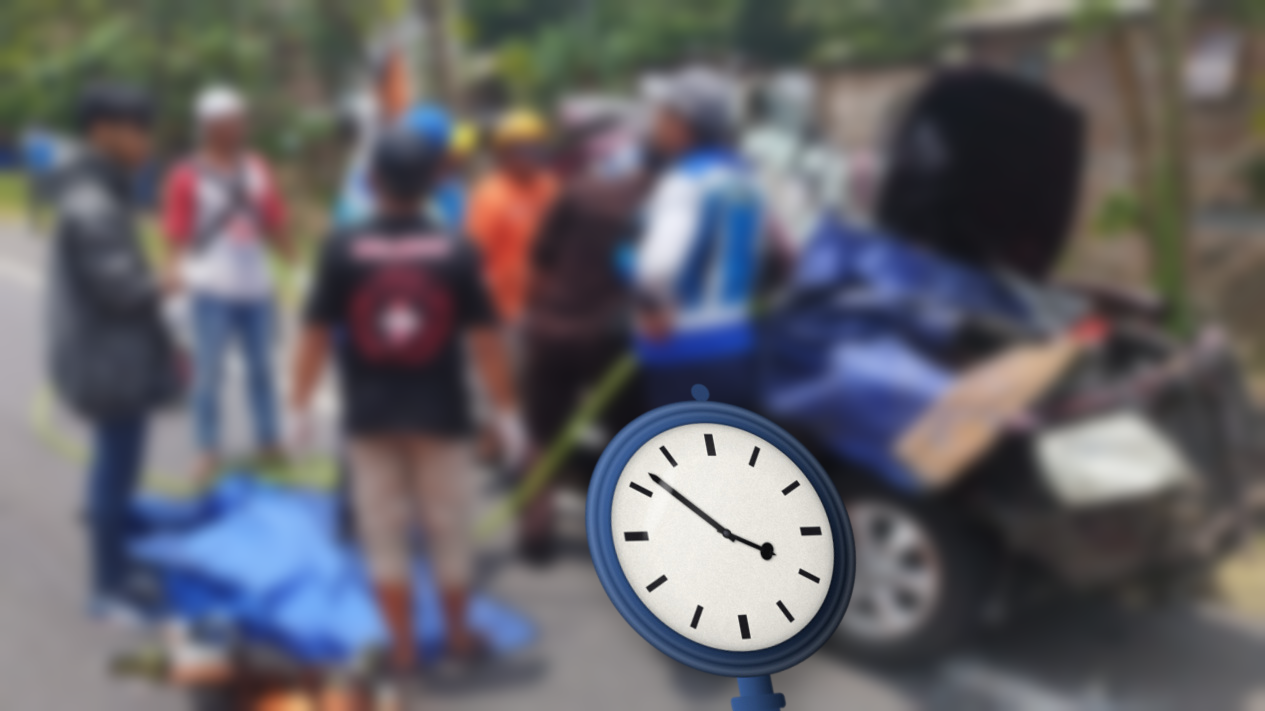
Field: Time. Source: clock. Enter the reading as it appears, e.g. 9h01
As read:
3h52
